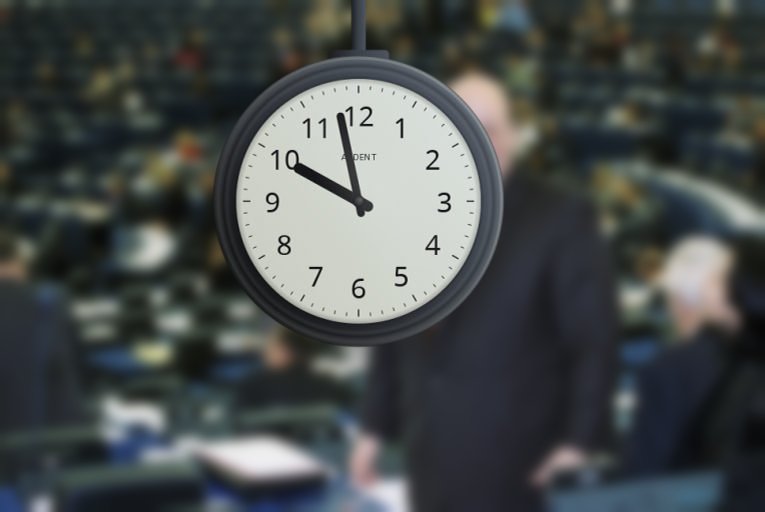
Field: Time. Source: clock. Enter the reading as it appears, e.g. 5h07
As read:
9h58
